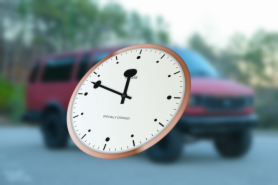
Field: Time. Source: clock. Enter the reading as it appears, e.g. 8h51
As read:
11h48
